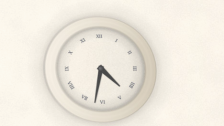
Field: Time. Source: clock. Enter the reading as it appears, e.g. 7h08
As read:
4h32
